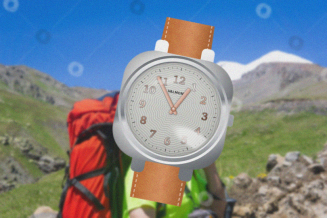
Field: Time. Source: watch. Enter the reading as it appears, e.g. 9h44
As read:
12h54
